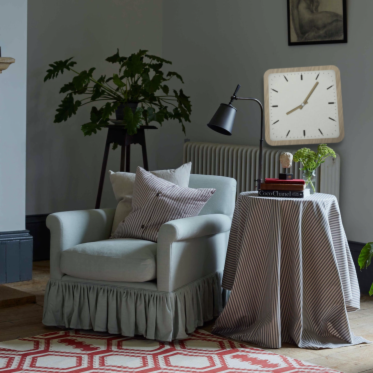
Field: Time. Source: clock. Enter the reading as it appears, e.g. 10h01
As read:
8h06
